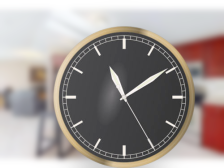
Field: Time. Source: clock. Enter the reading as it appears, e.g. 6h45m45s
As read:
11h09m25s
